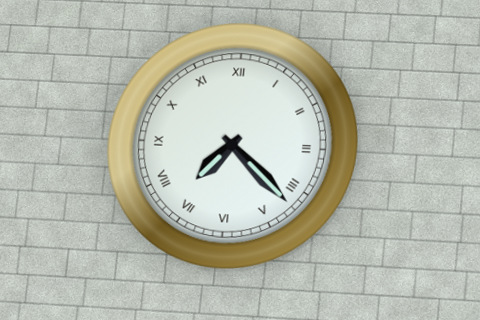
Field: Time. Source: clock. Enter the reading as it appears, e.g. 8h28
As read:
7h22
